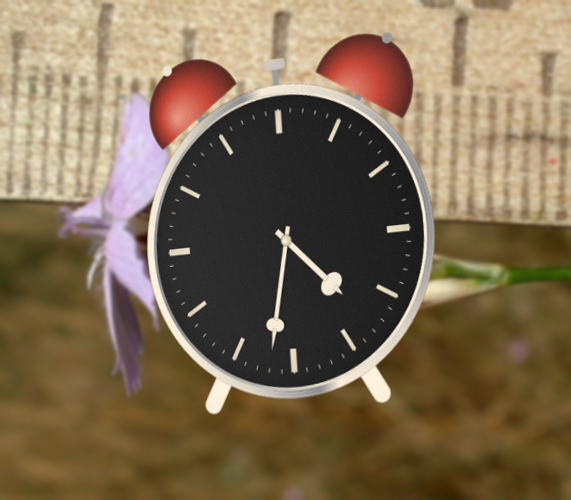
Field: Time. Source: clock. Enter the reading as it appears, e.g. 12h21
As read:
4h32
